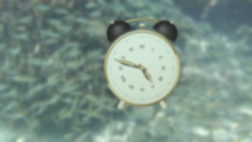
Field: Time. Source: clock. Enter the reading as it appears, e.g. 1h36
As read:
4h48
